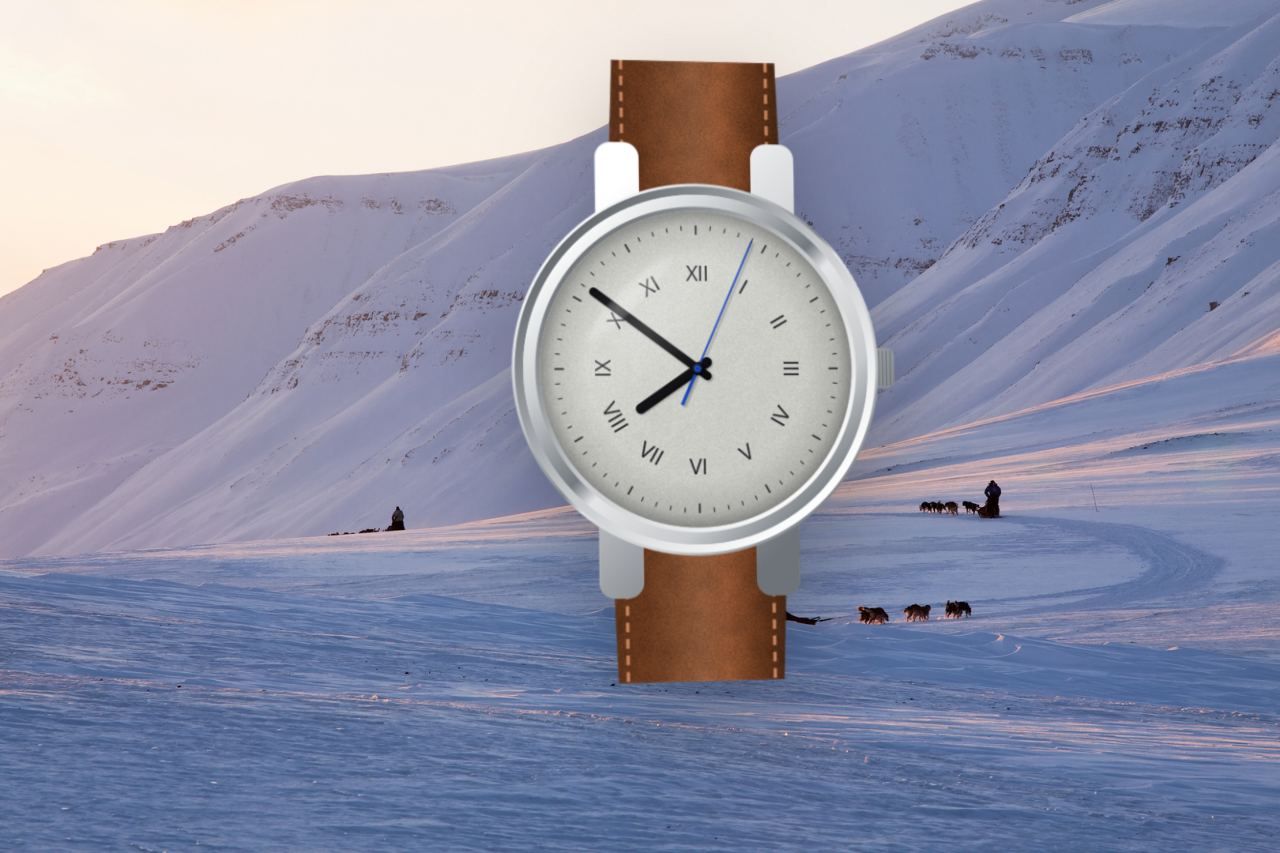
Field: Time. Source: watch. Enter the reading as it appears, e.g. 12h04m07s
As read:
7h51m04s
